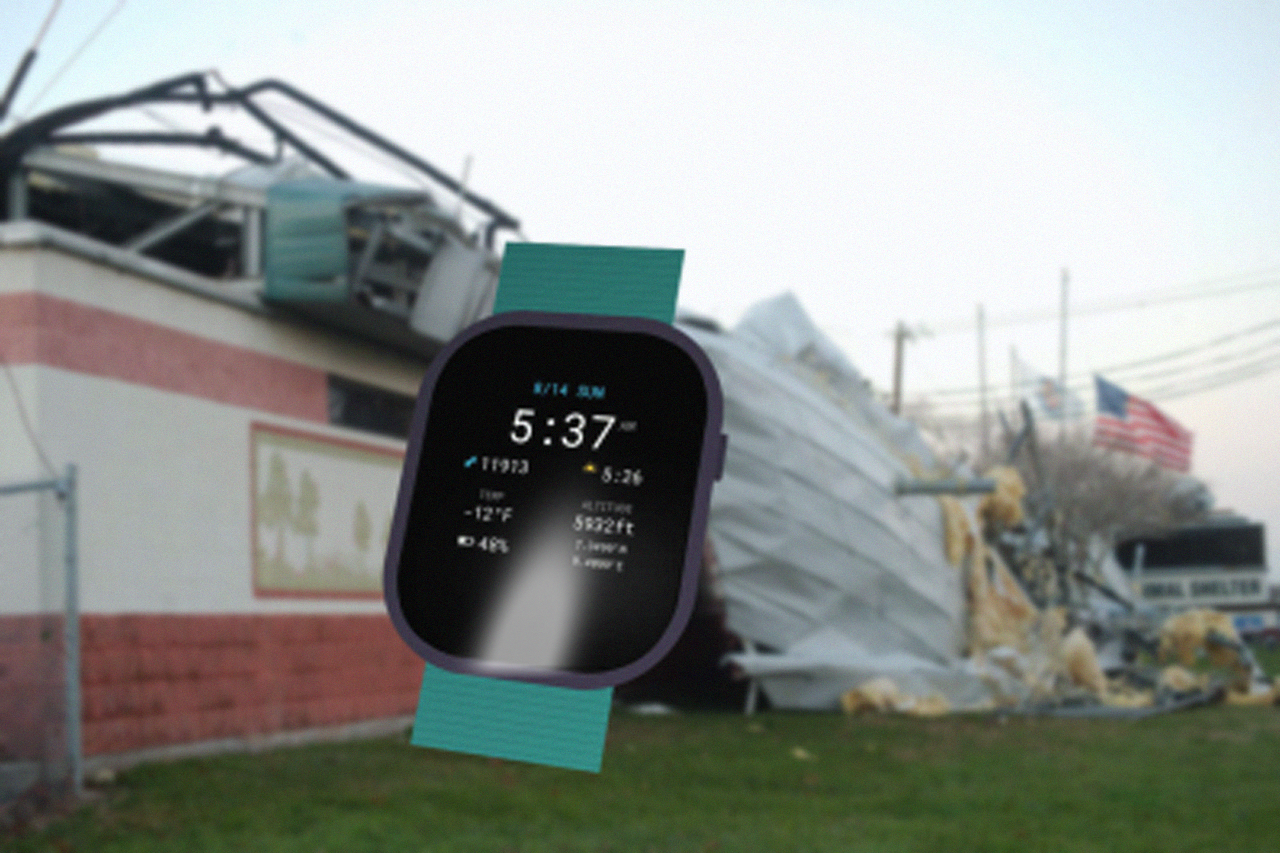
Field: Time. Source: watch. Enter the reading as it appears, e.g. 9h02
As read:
5h37
